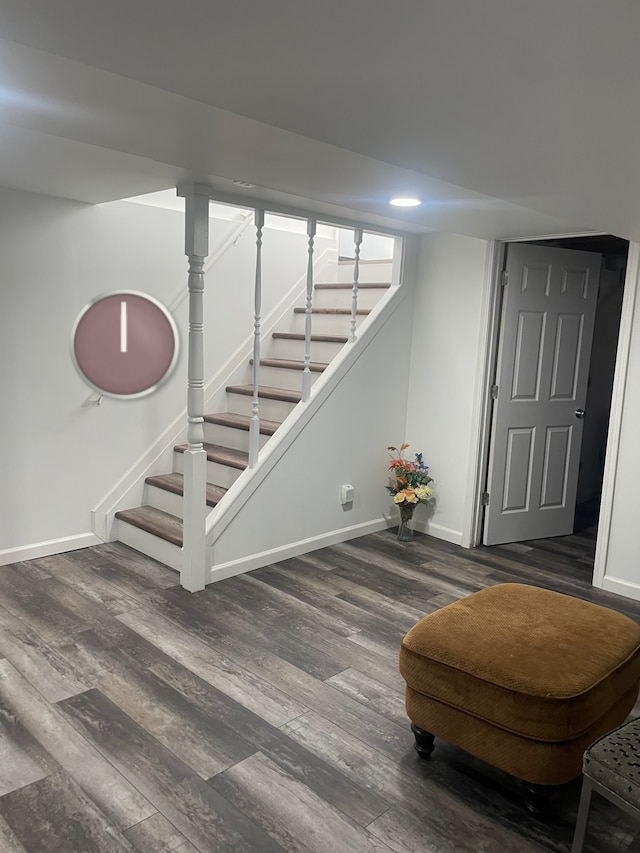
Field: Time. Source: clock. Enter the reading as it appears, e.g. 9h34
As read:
12h00
